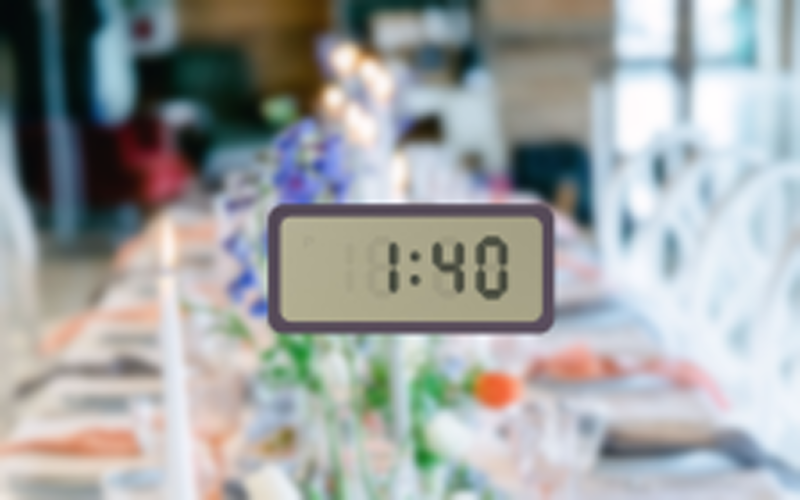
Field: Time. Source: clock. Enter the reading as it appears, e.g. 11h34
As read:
1h40
